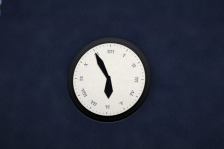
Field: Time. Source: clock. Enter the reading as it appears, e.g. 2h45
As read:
5h55
